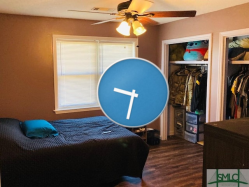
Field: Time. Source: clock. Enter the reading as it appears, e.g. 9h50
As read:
9h32
